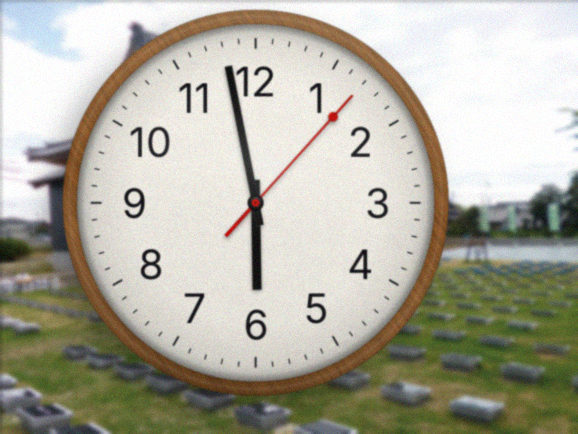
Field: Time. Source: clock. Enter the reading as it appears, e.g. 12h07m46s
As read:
5h58m07s
